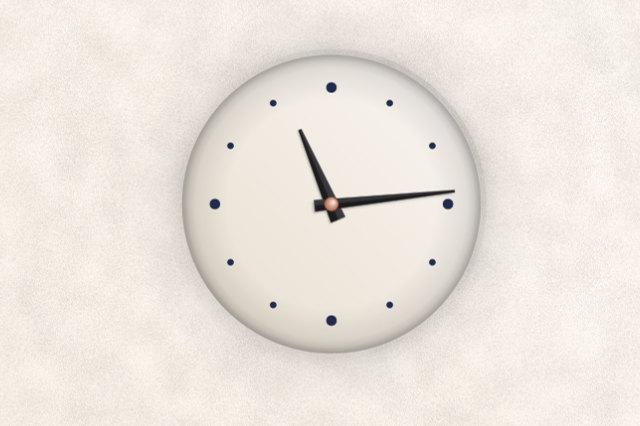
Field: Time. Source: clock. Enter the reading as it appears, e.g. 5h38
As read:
11h14
